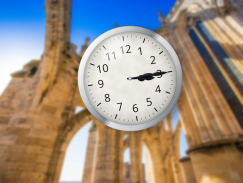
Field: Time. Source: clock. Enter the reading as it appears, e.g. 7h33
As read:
3h15
